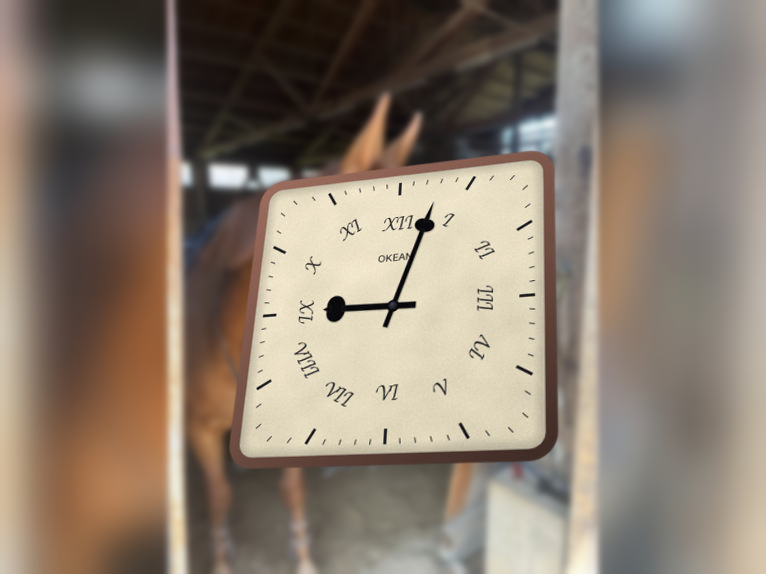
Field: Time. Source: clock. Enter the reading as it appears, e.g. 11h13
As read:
9h03
